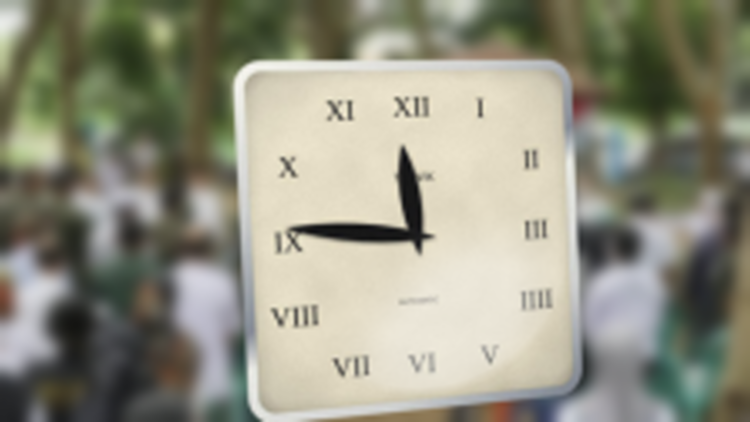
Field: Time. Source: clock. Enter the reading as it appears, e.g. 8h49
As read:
11h46
